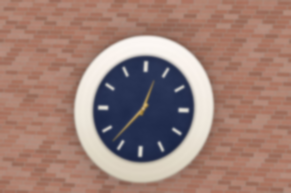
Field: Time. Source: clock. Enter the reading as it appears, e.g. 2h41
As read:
12h37
